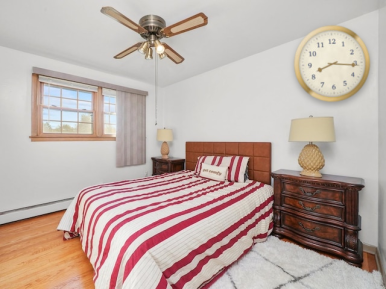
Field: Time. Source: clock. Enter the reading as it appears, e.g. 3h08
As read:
8h16
